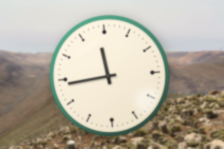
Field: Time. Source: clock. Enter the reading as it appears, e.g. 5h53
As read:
11h44
